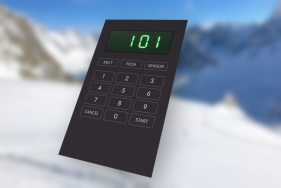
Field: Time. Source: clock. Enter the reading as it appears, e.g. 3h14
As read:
1h01
